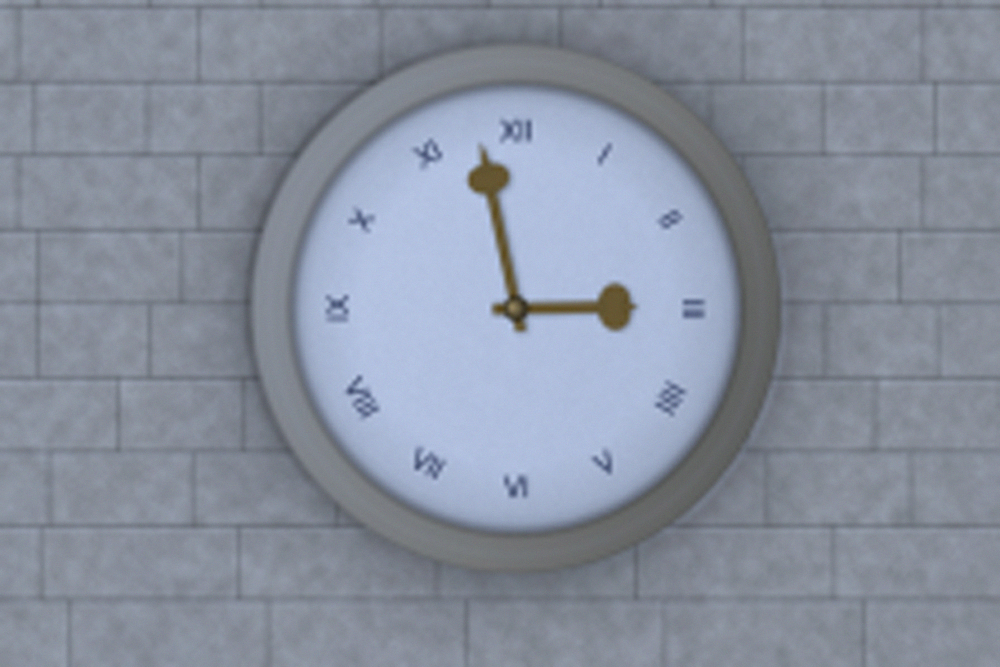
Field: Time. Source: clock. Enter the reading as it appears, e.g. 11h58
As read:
2h58
